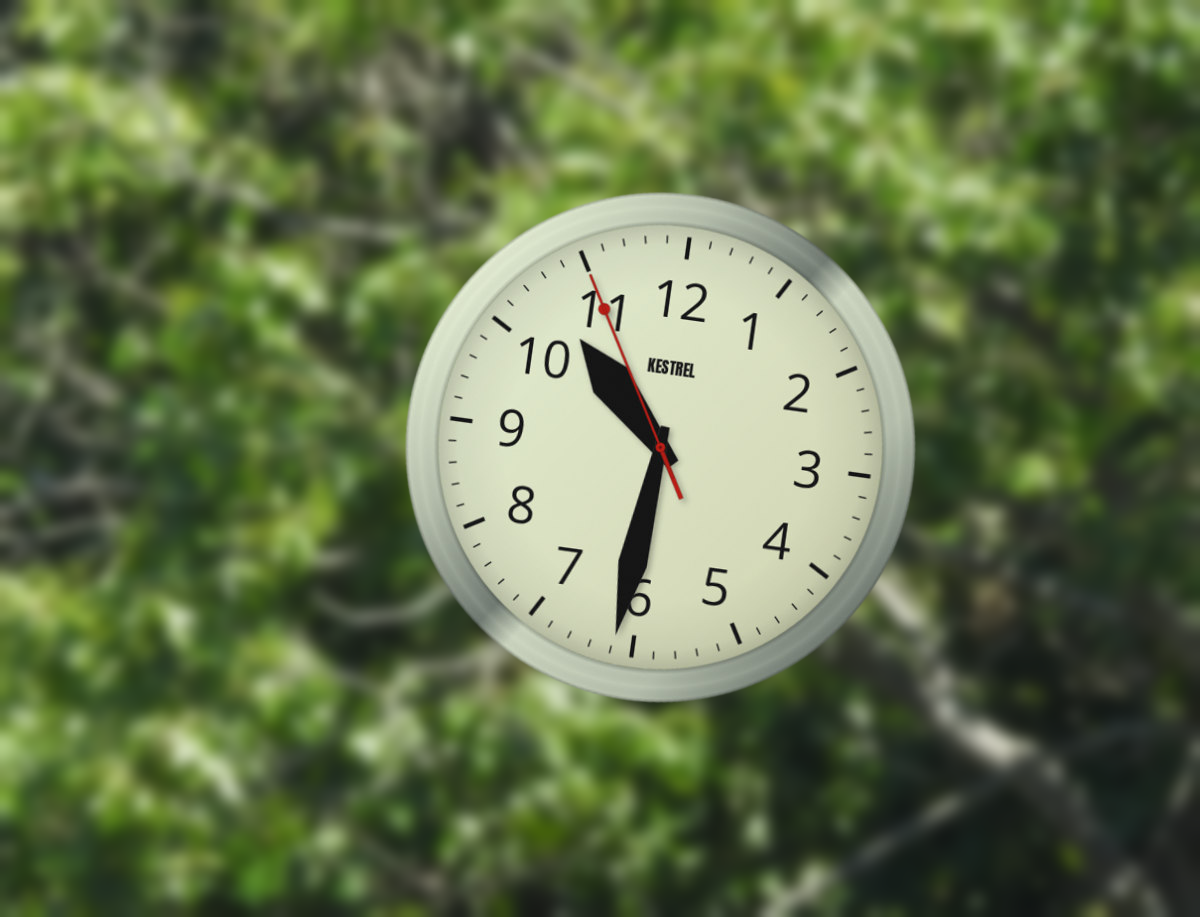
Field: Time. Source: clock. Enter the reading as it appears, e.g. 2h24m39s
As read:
10h30m55s
